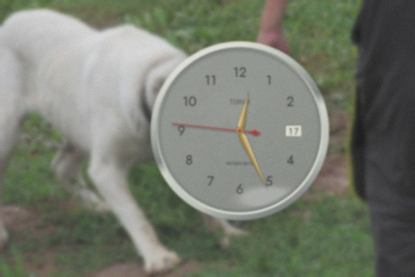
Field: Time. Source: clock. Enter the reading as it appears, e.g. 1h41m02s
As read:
12h25m46s
